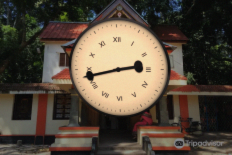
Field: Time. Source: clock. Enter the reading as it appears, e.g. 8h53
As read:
2h43
